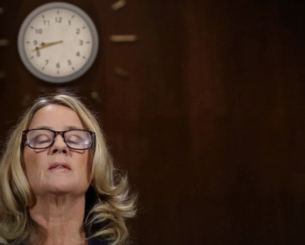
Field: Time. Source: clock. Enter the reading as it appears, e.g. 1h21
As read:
8h42
